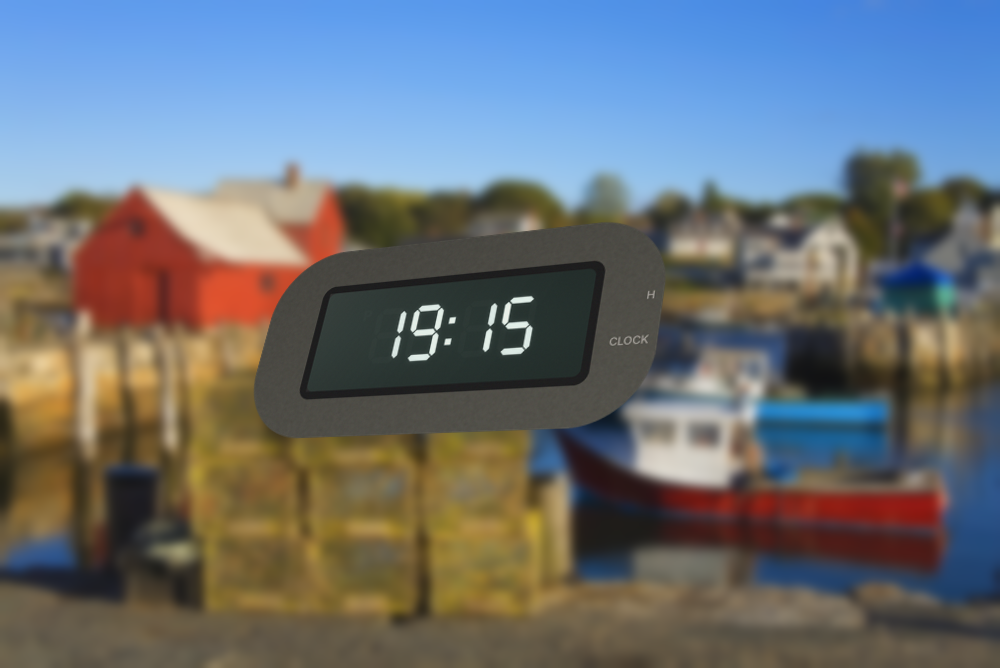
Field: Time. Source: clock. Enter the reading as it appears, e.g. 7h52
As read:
19h15
